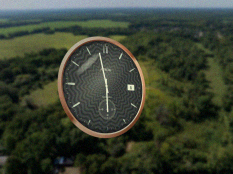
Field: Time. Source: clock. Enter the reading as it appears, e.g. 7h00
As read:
5h58
